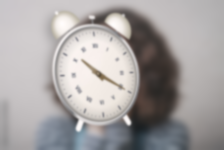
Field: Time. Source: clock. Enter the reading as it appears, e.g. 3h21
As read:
10h20
